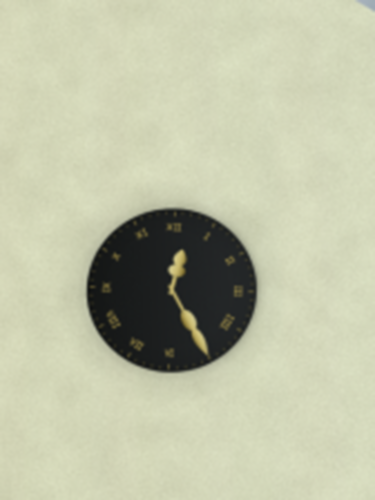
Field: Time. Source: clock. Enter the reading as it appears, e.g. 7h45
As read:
12h25
